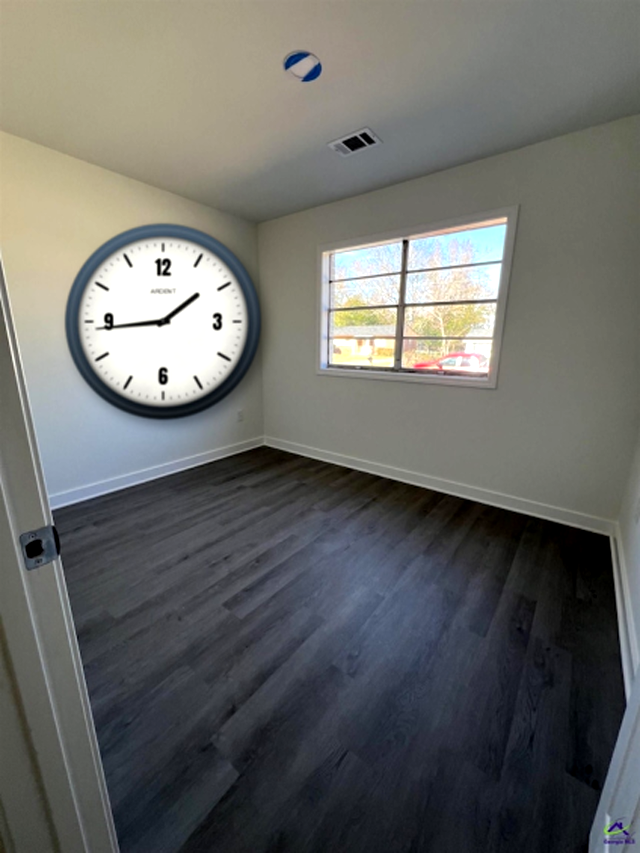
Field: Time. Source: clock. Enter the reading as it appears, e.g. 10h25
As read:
1h44
